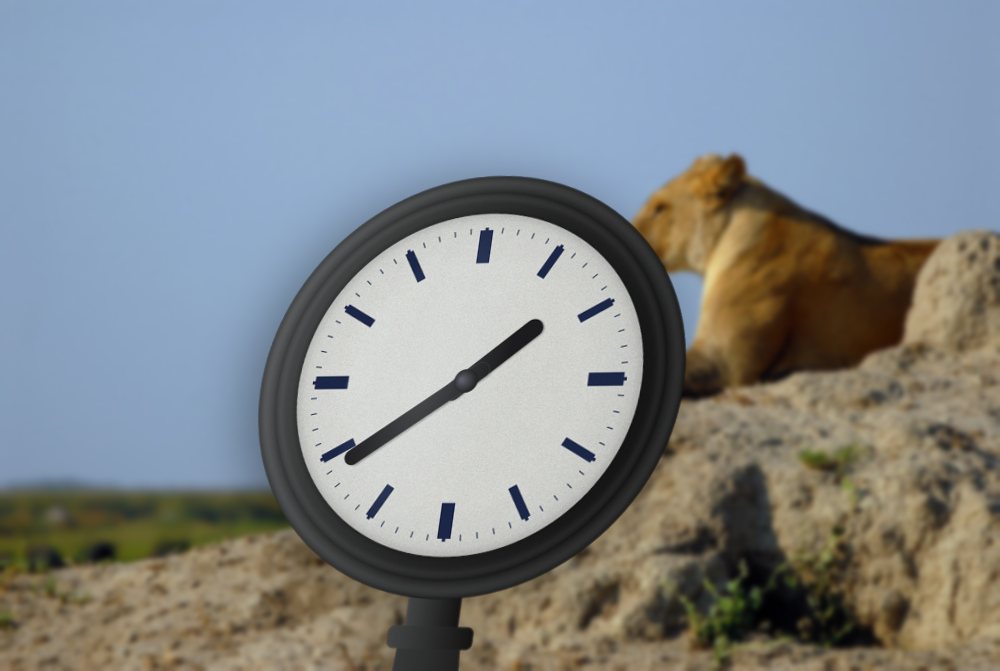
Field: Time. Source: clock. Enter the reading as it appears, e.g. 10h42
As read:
1h39
